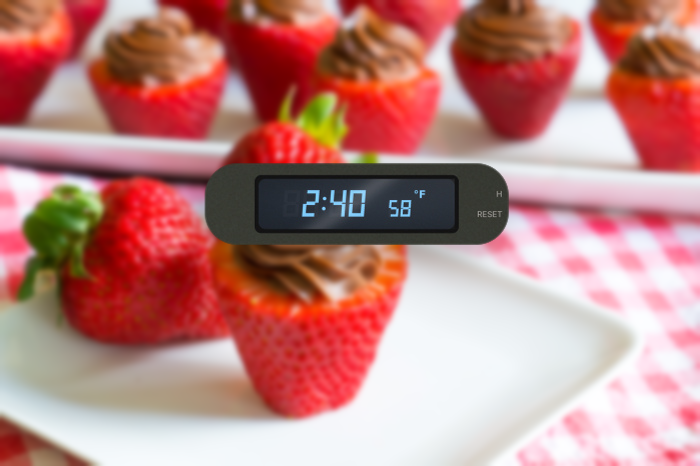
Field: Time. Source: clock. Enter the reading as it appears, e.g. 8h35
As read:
2h40
